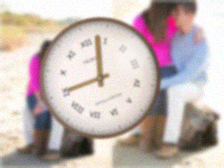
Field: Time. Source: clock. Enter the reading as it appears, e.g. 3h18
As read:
9h03
